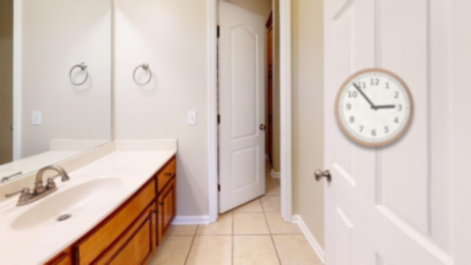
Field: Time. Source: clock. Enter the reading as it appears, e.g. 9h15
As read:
2h53
